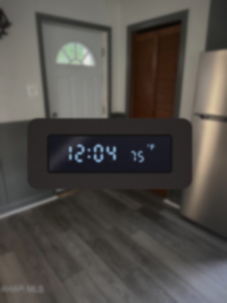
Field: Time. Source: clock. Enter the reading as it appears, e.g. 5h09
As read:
12h04
